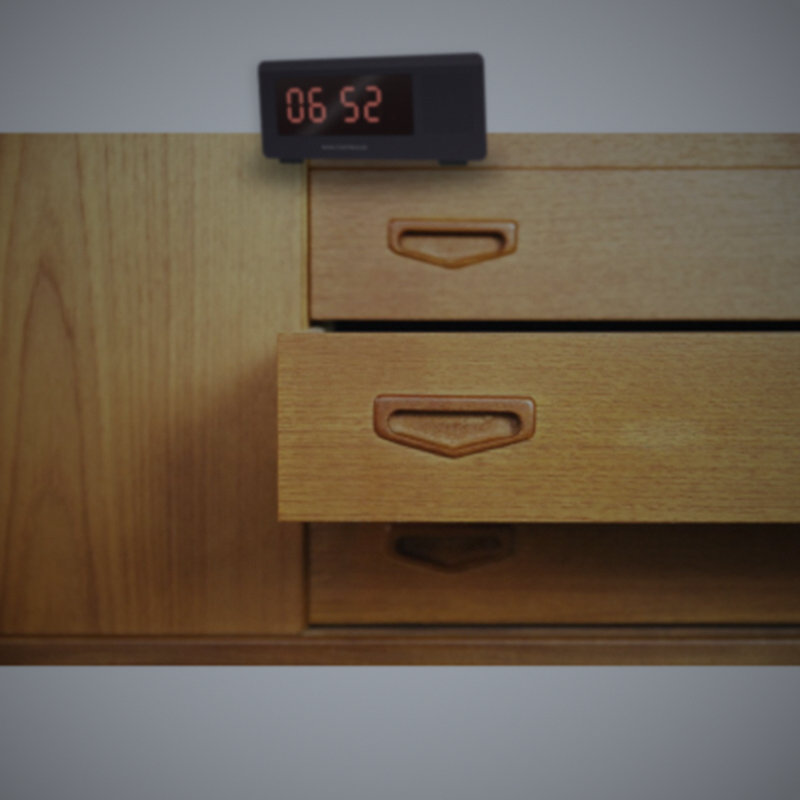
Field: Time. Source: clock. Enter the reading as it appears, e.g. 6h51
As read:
6h52
